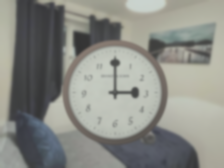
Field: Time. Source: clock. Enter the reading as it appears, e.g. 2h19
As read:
3h00
